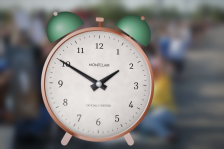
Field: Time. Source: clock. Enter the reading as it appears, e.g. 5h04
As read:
1h50
